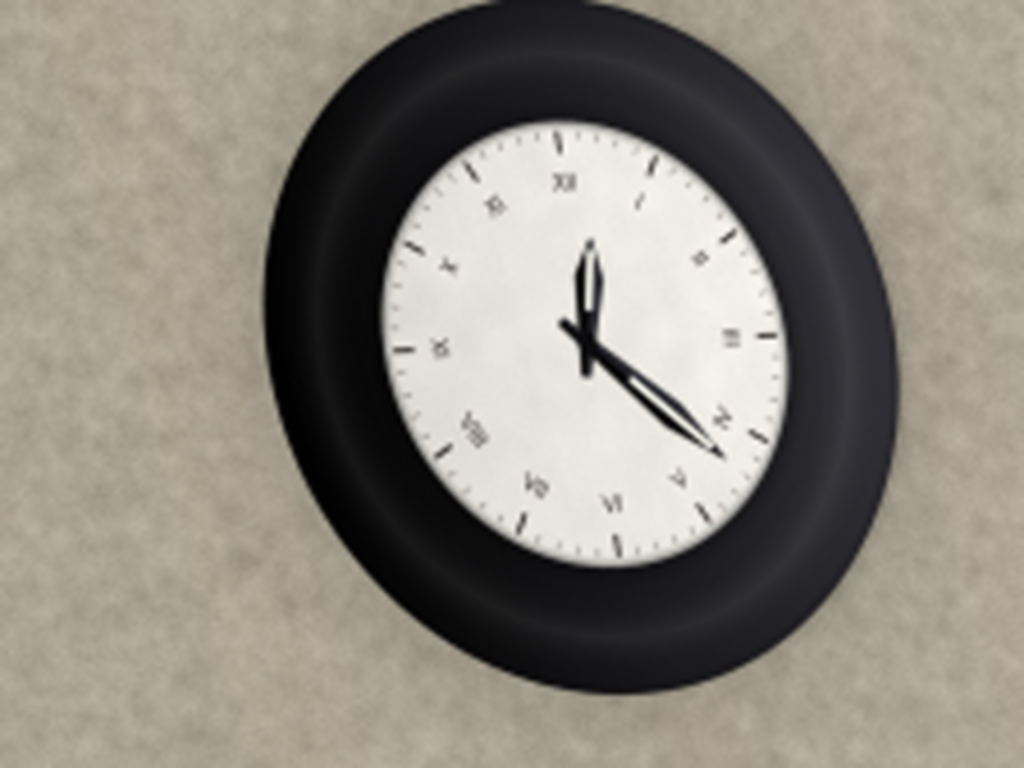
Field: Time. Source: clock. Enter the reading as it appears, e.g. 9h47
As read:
12h22
